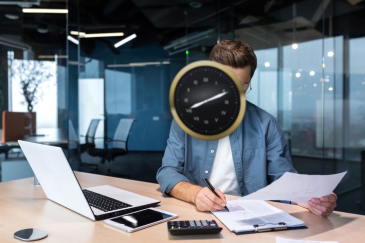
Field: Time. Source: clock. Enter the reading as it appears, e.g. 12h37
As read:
8h11
